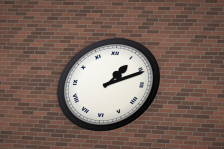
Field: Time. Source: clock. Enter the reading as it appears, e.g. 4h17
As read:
1h11
